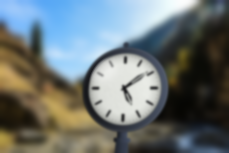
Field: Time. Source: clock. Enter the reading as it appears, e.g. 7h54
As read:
5h09
